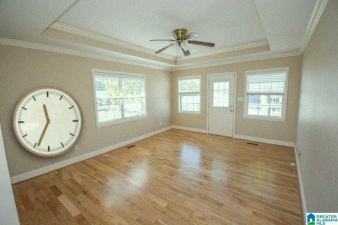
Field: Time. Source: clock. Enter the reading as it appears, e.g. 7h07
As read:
11h34
